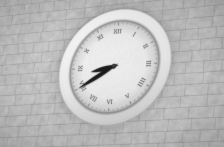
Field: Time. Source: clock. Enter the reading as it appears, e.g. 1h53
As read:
8h40
